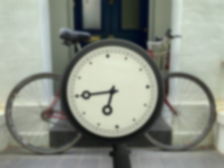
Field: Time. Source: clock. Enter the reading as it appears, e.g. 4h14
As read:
6h45
